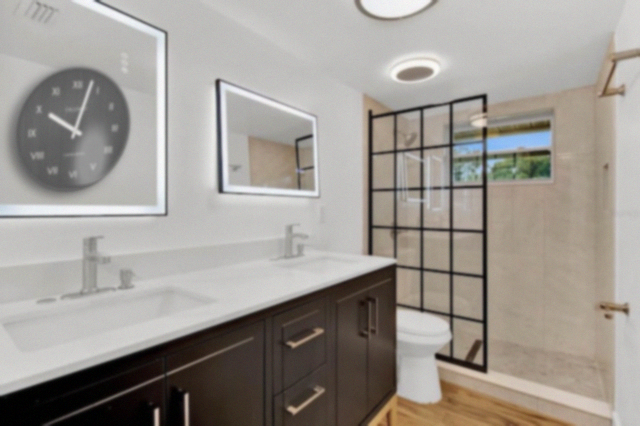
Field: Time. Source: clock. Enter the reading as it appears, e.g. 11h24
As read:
10h03
